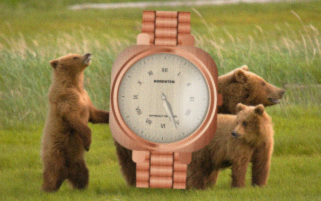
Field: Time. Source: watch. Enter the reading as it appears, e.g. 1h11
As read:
5h26
